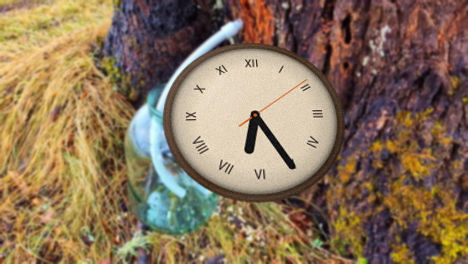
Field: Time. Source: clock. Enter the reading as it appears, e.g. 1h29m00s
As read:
6h25m09s
